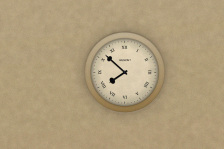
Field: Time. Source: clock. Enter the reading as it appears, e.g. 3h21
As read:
7h52
